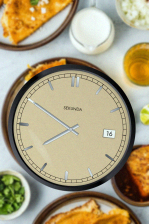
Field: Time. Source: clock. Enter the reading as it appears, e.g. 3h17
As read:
7h50
